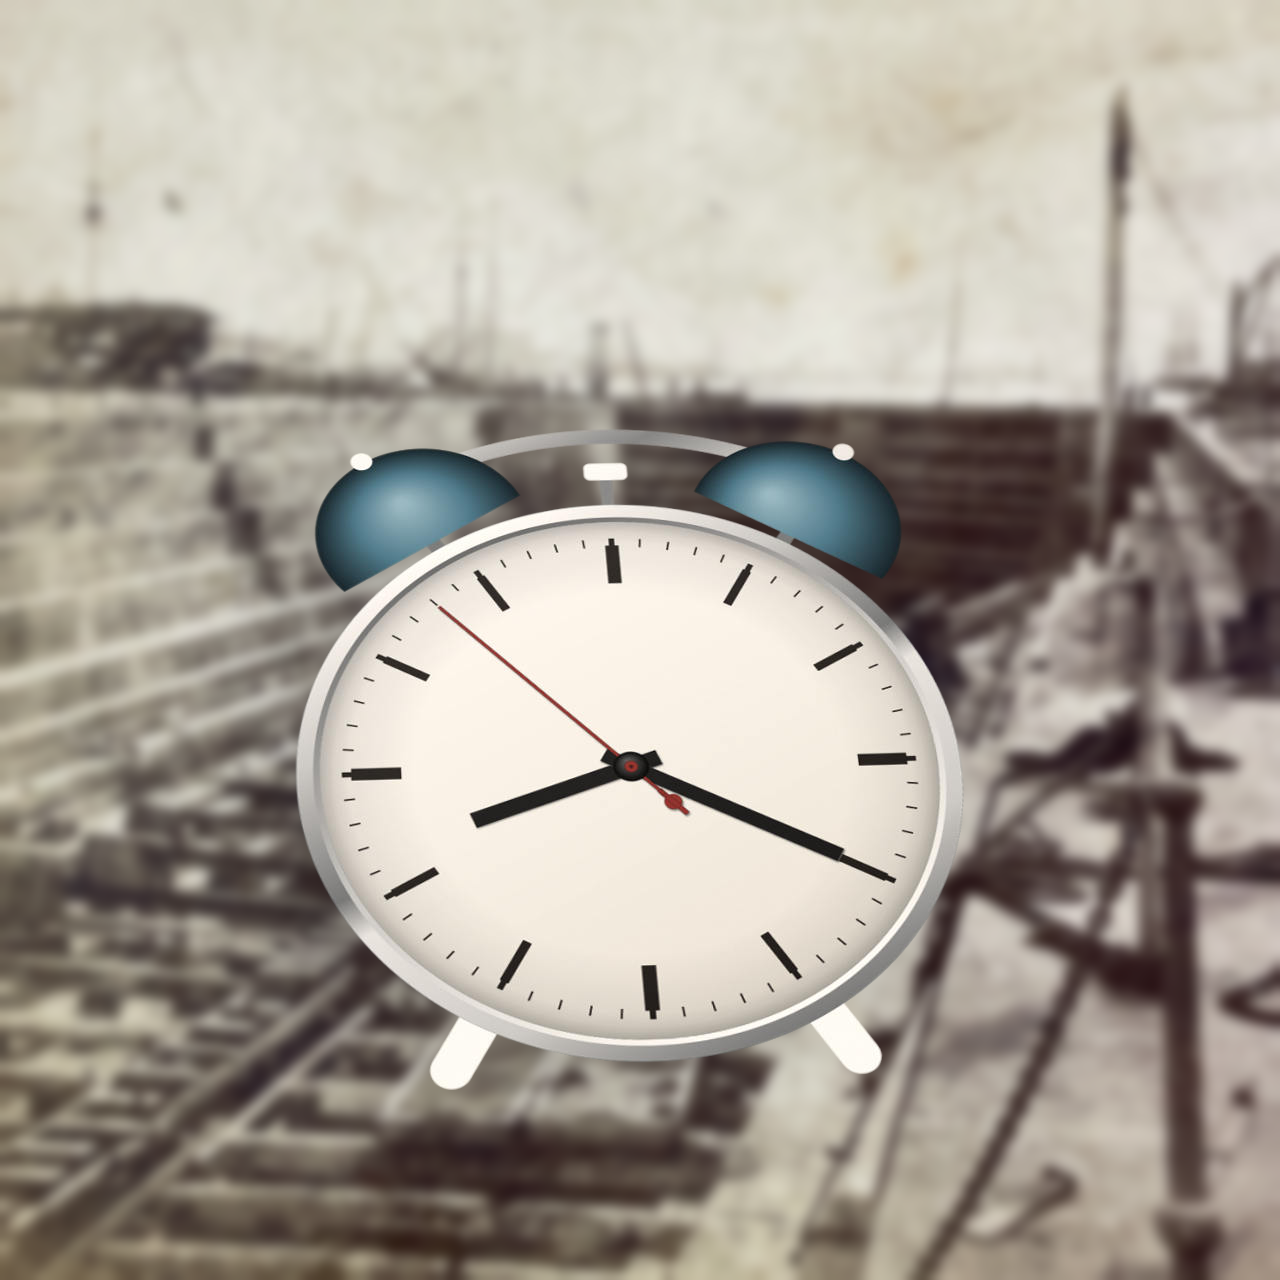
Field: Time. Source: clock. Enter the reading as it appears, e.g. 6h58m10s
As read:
8h19m53s
